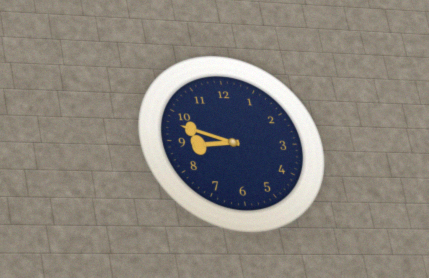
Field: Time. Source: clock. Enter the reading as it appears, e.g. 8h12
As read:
8h48
